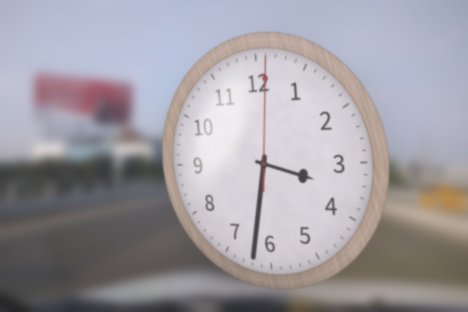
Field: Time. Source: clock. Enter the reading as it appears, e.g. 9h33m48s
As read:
3h32m01s
